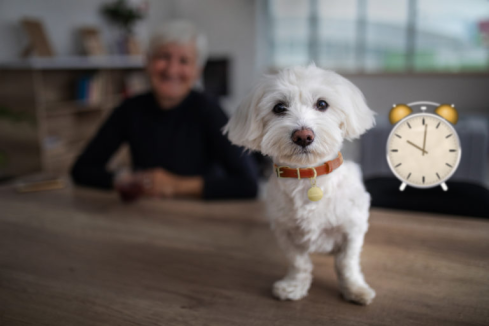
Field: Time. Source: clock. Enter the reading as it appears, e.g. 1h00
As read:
10h01
